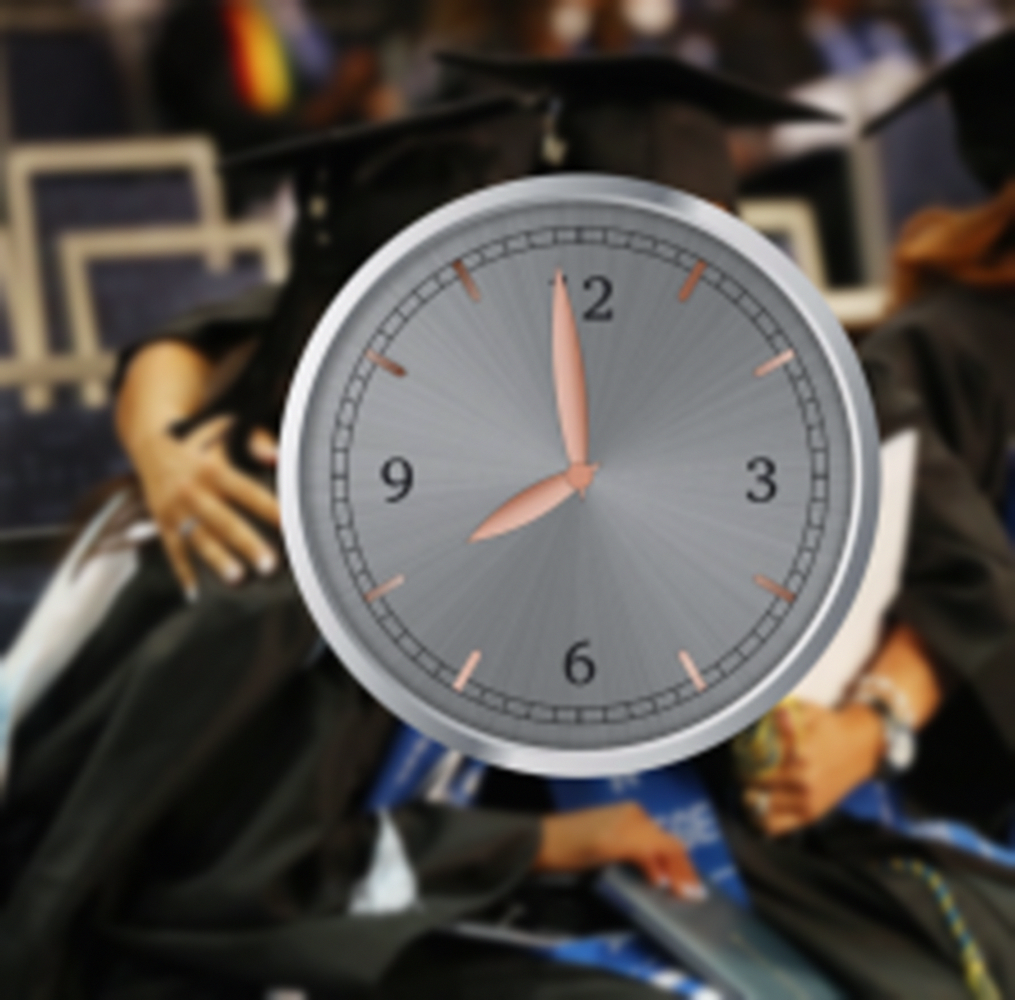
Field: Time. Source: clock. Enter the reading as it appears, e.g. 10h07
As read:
7h59
